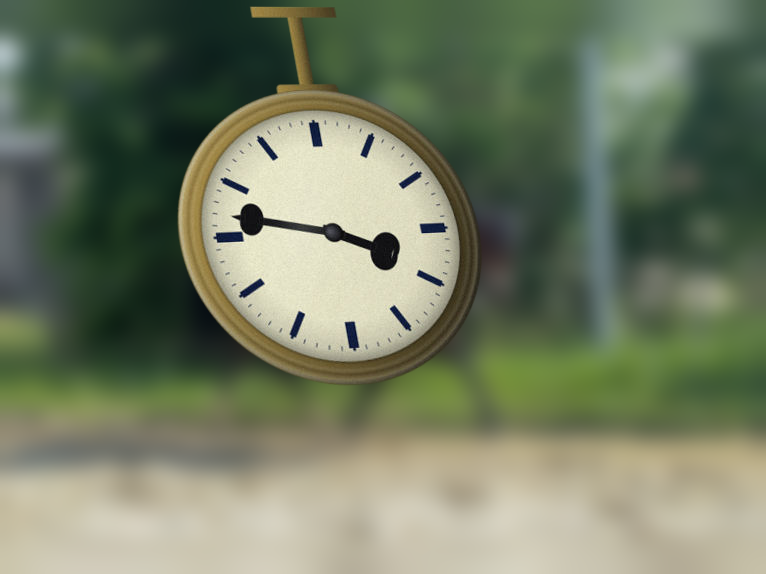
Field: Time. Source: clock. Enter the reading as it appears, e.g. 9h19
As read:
3h47
